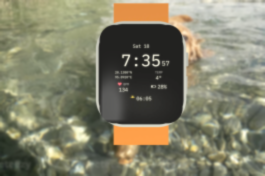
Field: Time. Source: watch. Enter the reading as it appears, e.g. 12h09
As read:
7h35
